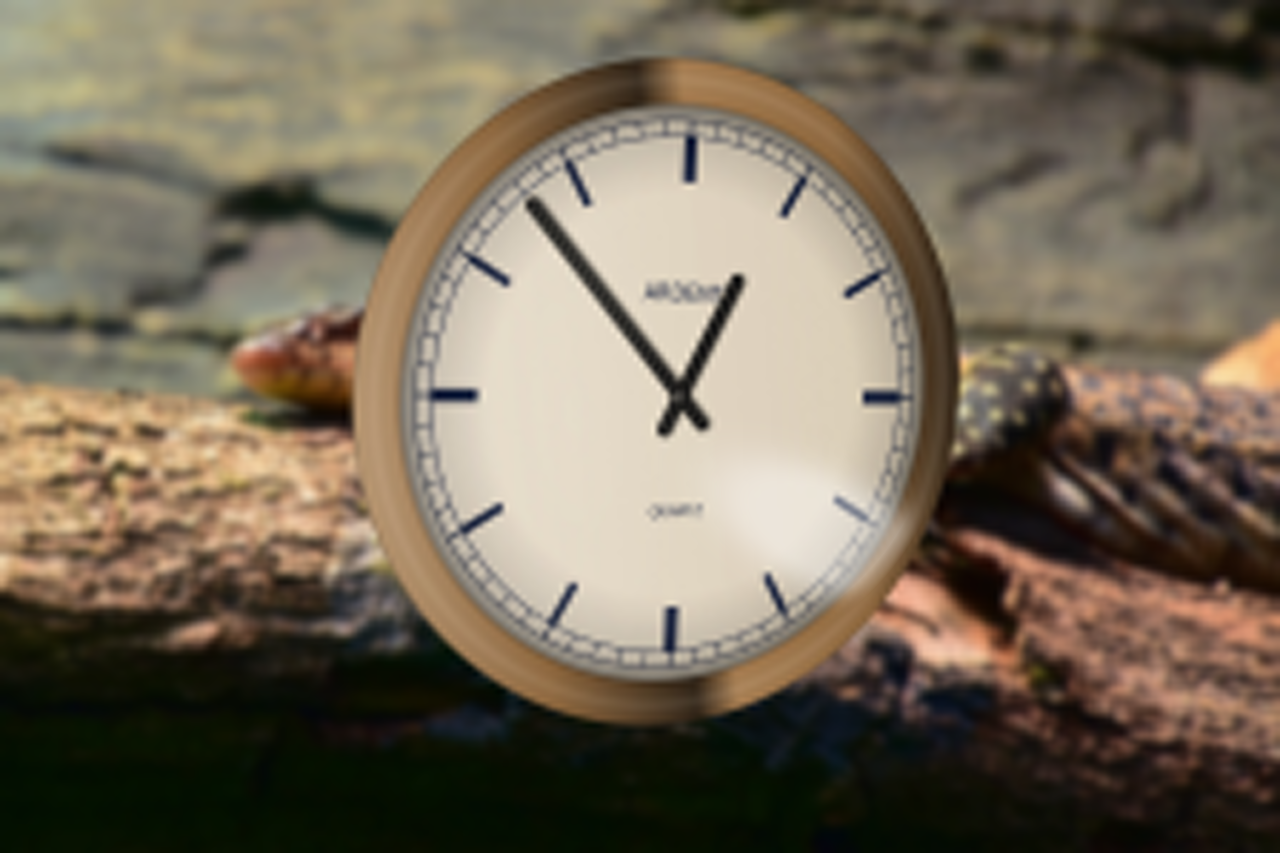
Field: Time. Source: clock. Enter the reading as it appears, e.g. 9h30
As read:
12h53
